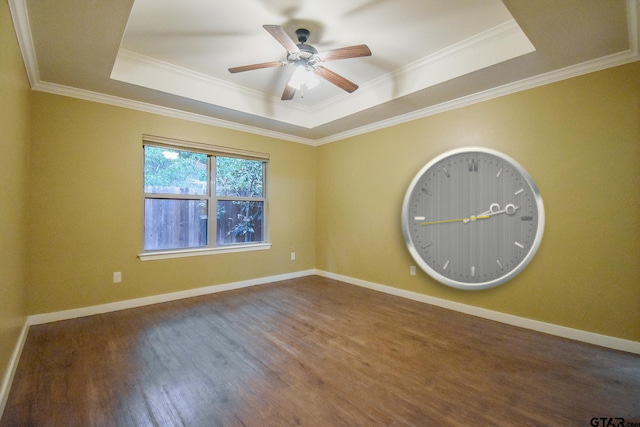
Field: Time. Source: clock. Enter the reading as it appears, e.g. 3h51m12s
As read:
2h12m44s
